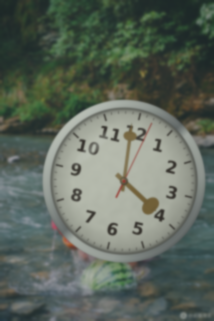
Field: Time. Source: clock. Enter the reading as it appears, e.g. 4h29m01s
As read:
3h59m02s
